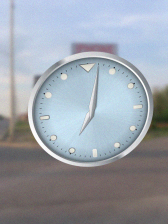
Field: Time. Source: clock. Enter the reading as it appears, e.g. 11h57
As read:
7h02
